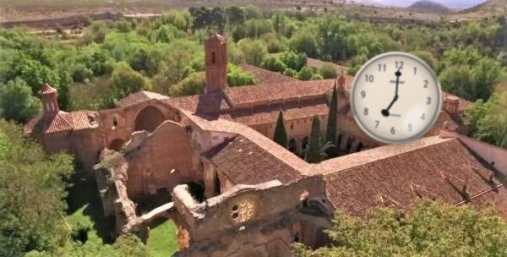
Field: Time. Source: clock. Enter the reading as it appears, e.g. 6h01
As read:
7h00
